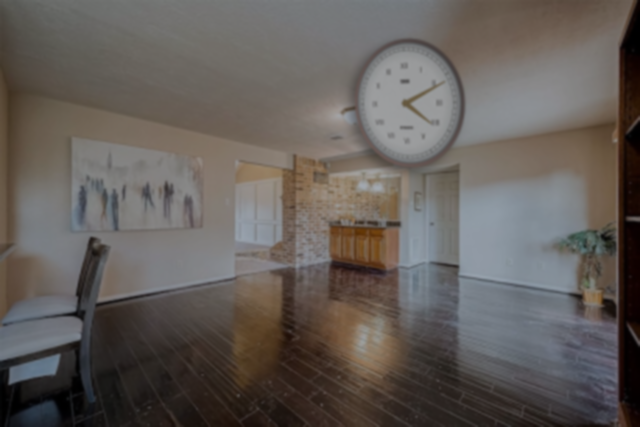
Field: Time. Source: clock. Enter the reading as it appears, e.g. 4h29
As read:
4h11
